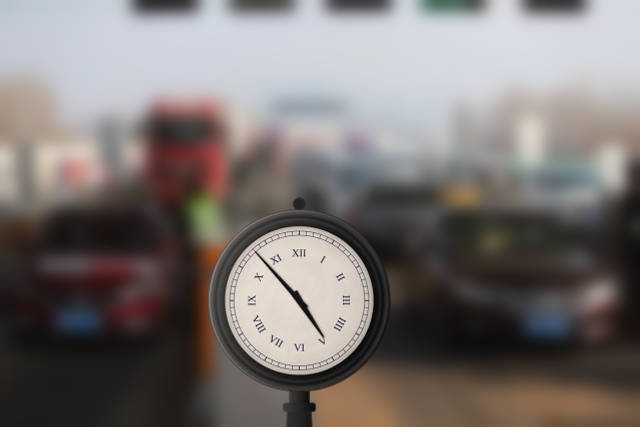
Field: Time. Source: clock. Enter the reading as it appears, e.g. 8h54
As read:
4h53
